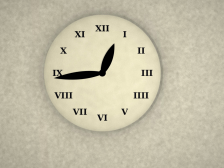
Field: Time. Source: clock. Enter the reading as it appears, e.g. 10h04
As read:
12h44
